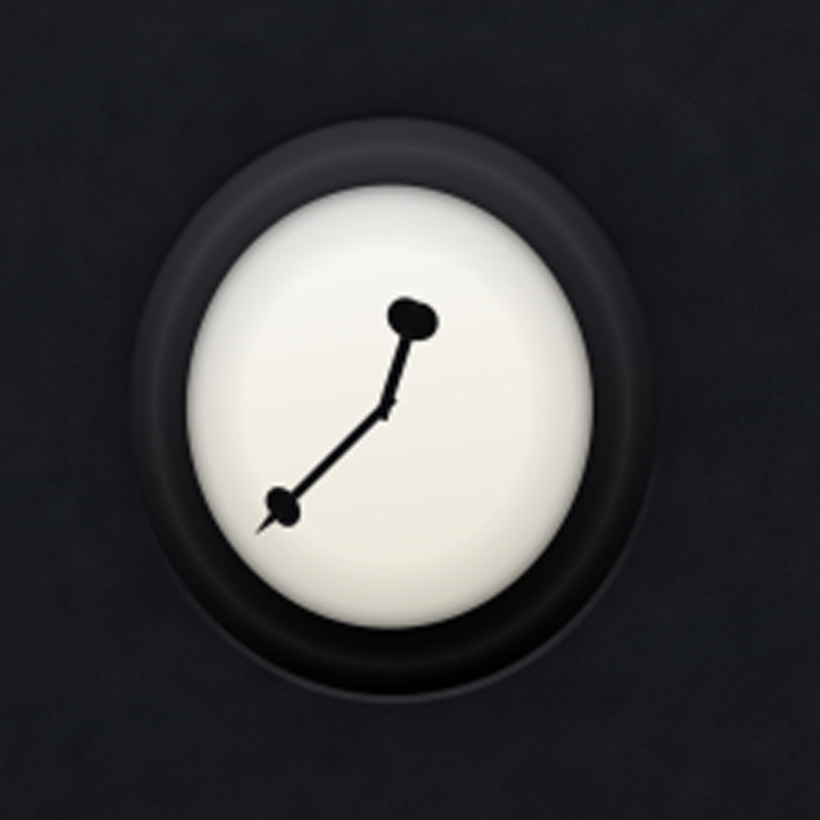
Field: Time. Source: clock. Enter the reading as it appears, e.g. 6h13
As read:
12h38
